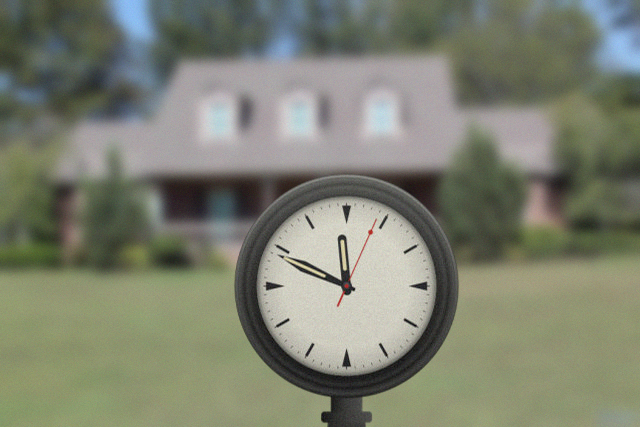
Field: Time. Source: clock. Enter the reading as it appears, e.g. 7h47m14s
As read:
11h49m04s
